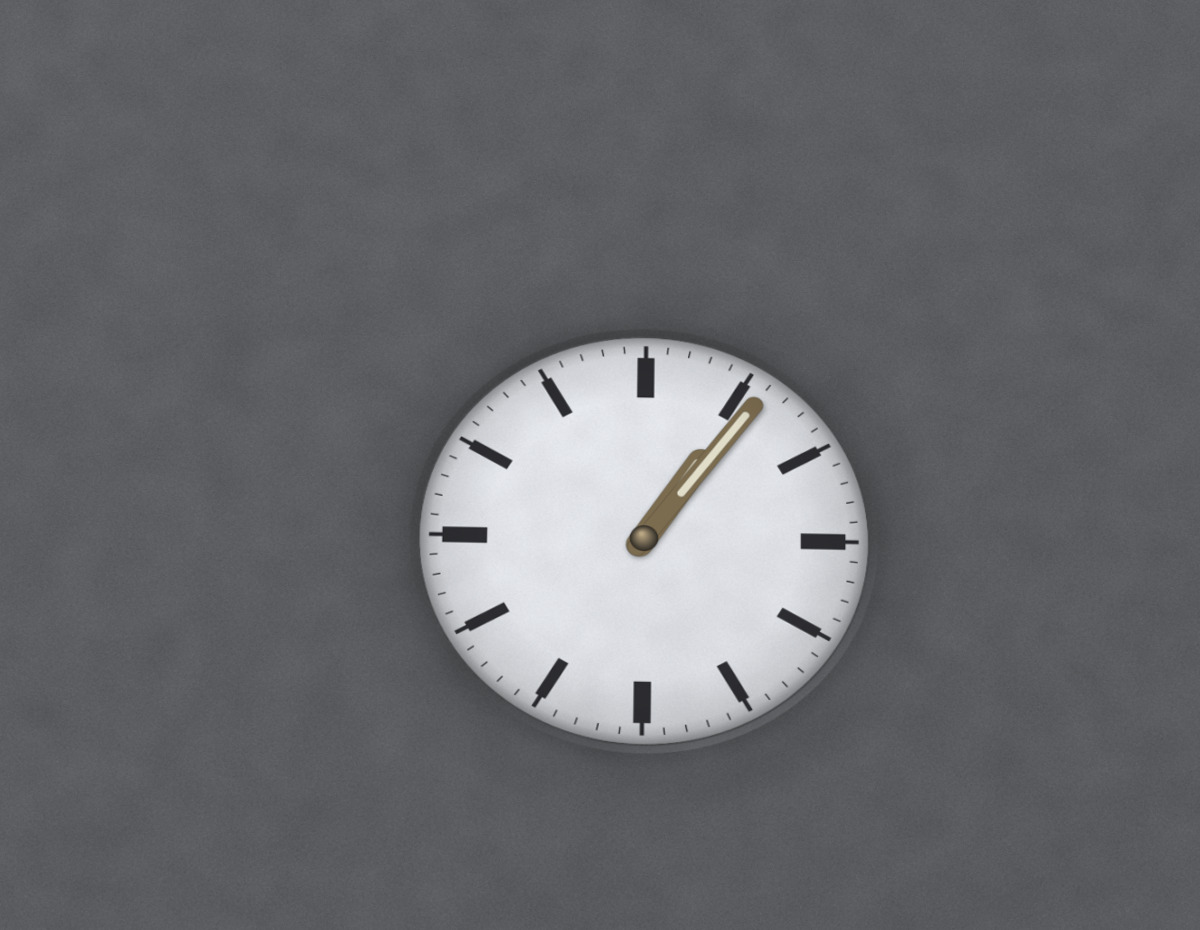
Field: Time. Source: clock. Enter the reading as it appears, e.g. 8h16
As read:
1h06
